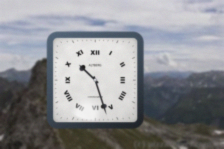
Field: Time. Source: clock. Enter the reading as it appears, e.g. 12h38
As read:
10h27
